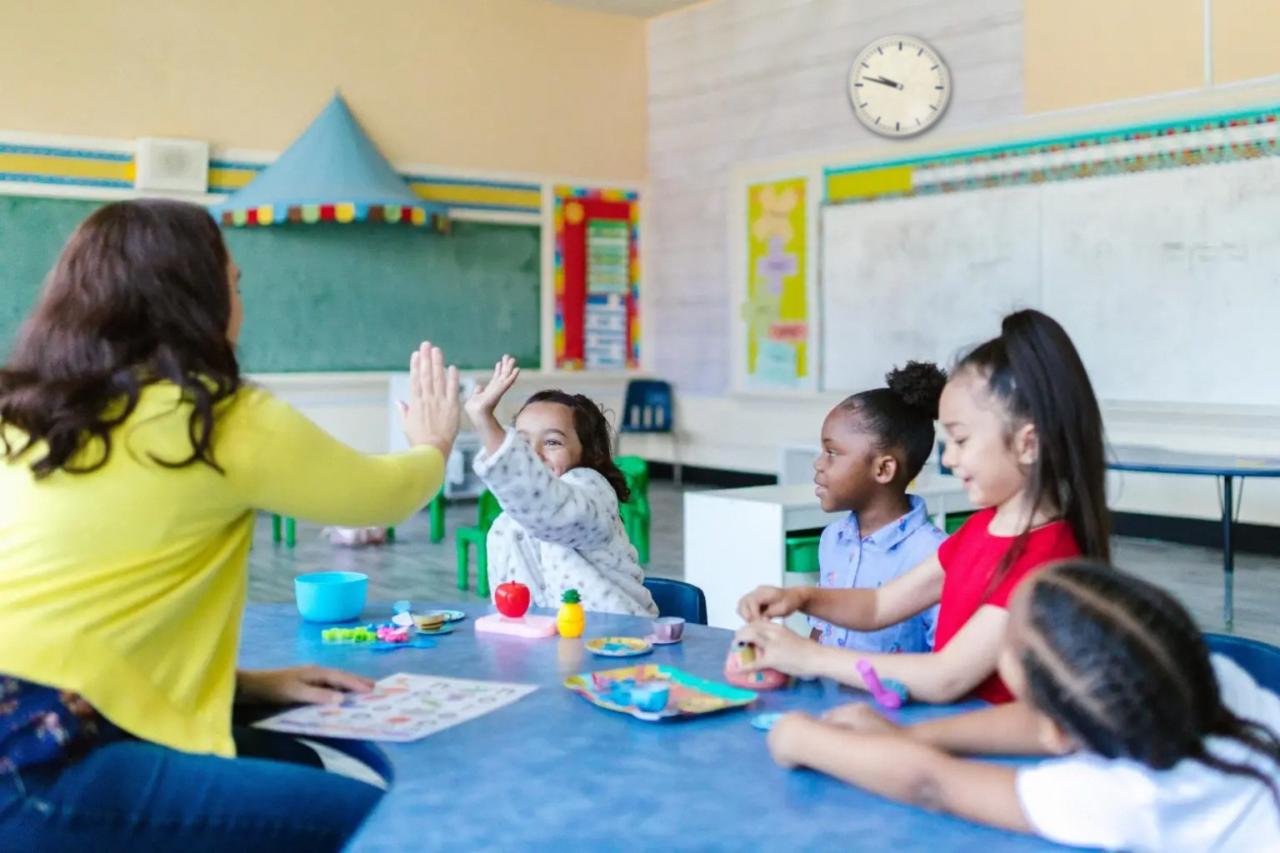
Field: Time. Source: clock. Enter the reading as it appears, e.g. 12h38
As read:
9h47
